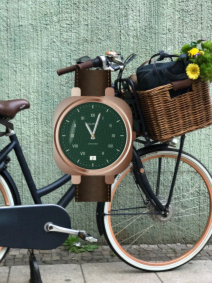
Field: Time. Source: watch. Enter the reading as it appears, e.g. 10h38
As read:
11h03
